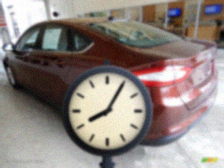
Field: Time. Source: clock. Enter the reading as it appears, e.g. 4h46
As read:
8h05
